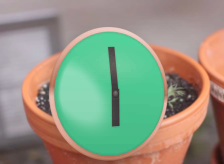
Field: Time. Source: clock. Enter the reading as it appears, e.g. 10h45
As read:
5h59
